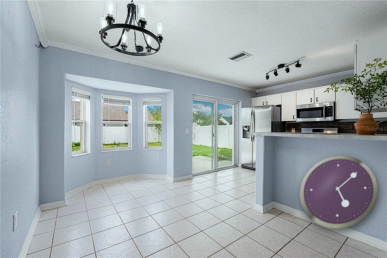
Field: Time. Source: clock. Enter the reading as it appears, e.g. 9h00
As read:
5h08
